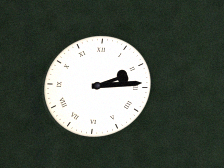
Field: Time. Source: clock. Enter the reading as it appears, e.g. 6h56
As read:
2h14
